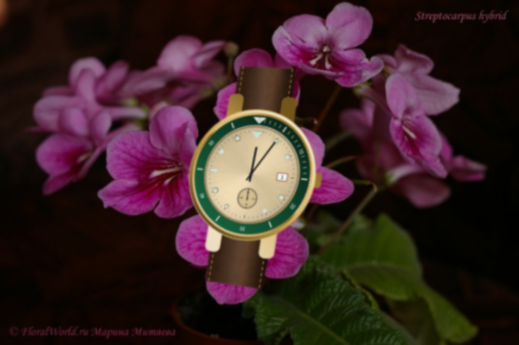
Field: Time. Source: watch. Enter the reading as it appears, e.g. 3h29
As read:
12h05
